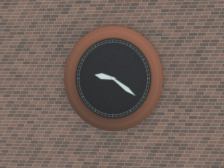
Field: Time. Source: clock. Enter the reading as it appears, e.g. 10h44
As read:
9h21
